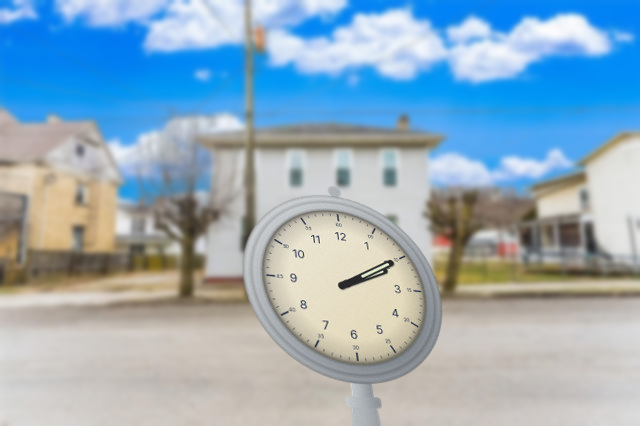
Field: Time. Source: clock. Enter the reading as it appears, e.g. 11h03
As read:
2h10
